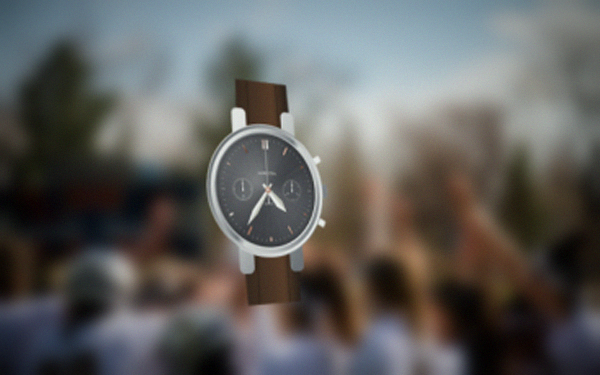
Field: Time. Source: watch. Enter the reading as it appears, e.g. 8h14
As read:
4h36
